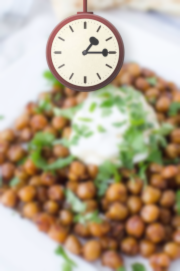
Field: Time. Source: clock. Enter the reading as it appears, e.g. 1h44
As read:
1h15
